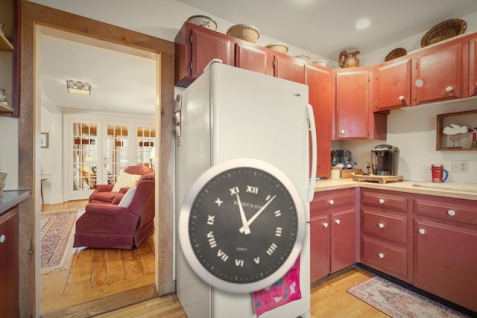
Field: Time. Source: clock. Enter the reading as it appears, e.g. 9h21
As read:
11h06
